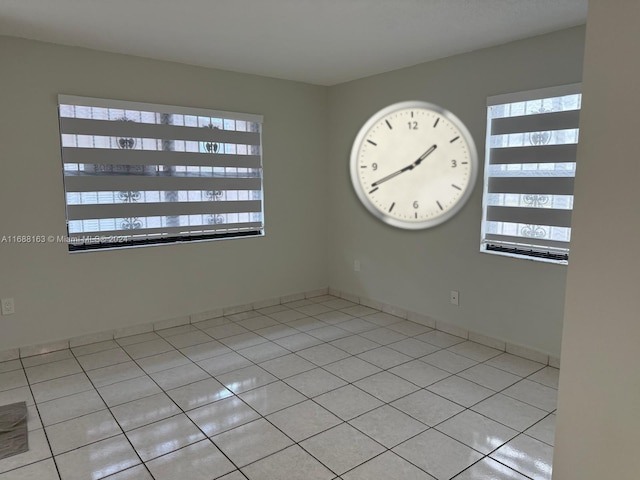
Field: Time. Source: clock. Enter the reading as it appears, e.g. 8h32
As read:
1h41
